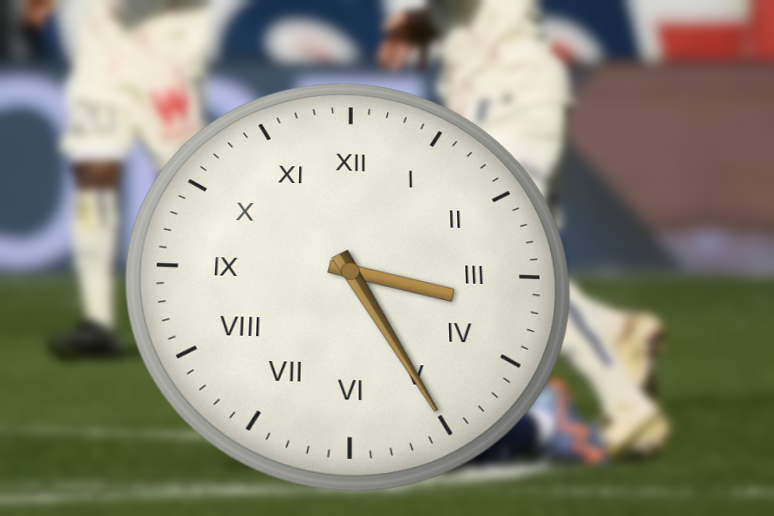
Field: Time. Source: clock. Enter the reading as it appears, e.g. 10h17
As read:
3h25
